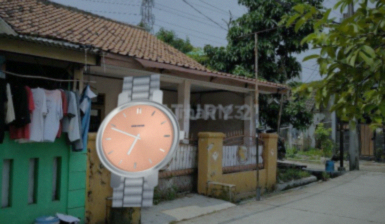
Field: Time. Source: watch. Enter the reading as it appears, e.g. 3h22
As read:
6h49
